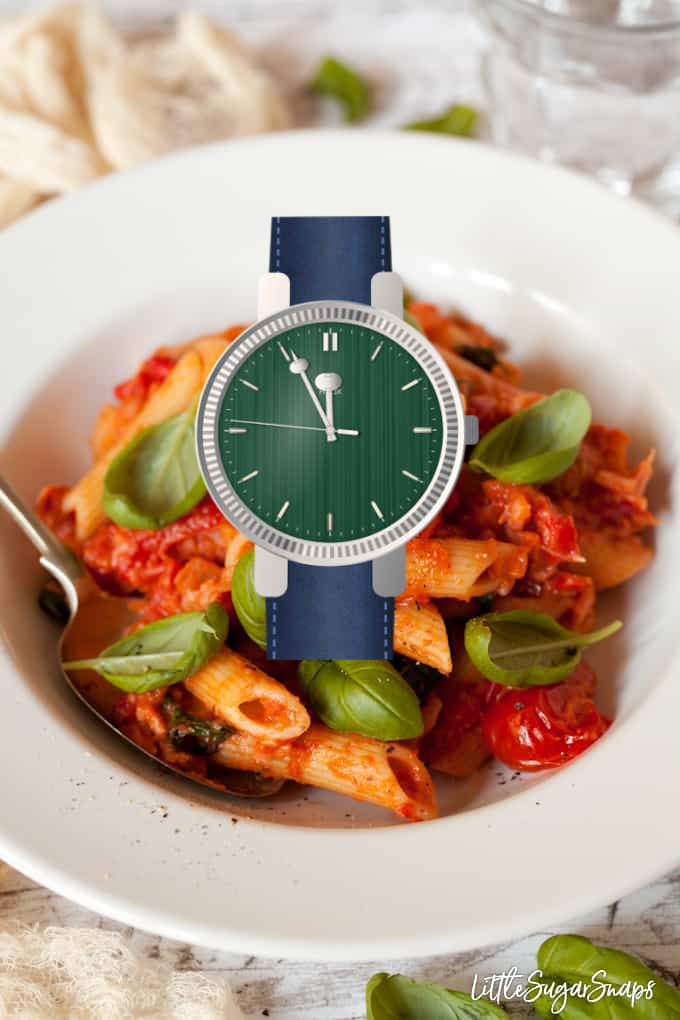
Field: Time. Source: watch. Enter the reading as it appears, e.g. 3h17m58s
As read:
11h55m46s
